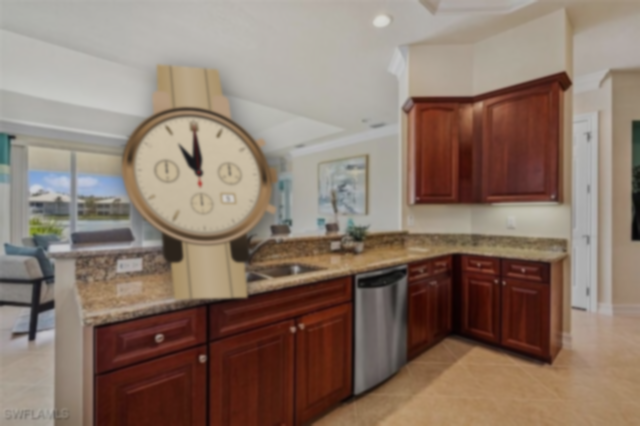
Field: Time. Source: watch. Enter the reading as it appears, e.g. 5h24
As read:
11h00
